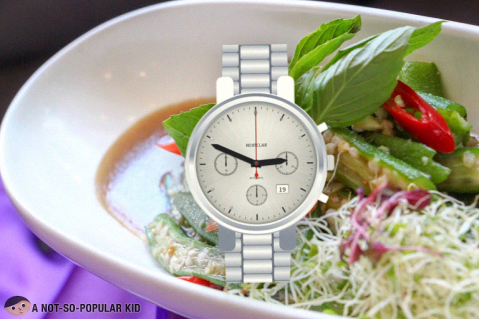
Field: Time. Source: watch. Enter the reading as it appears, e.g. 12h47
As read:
2h49
